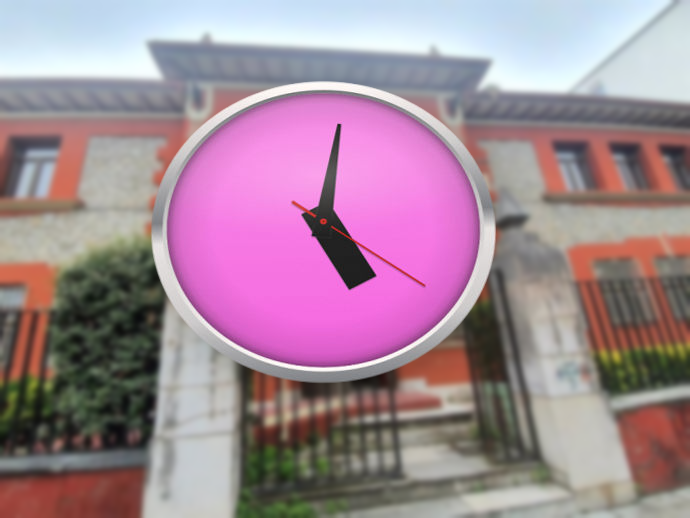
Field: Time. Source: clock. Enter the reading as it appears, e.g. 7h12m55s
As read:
5h01m21s
